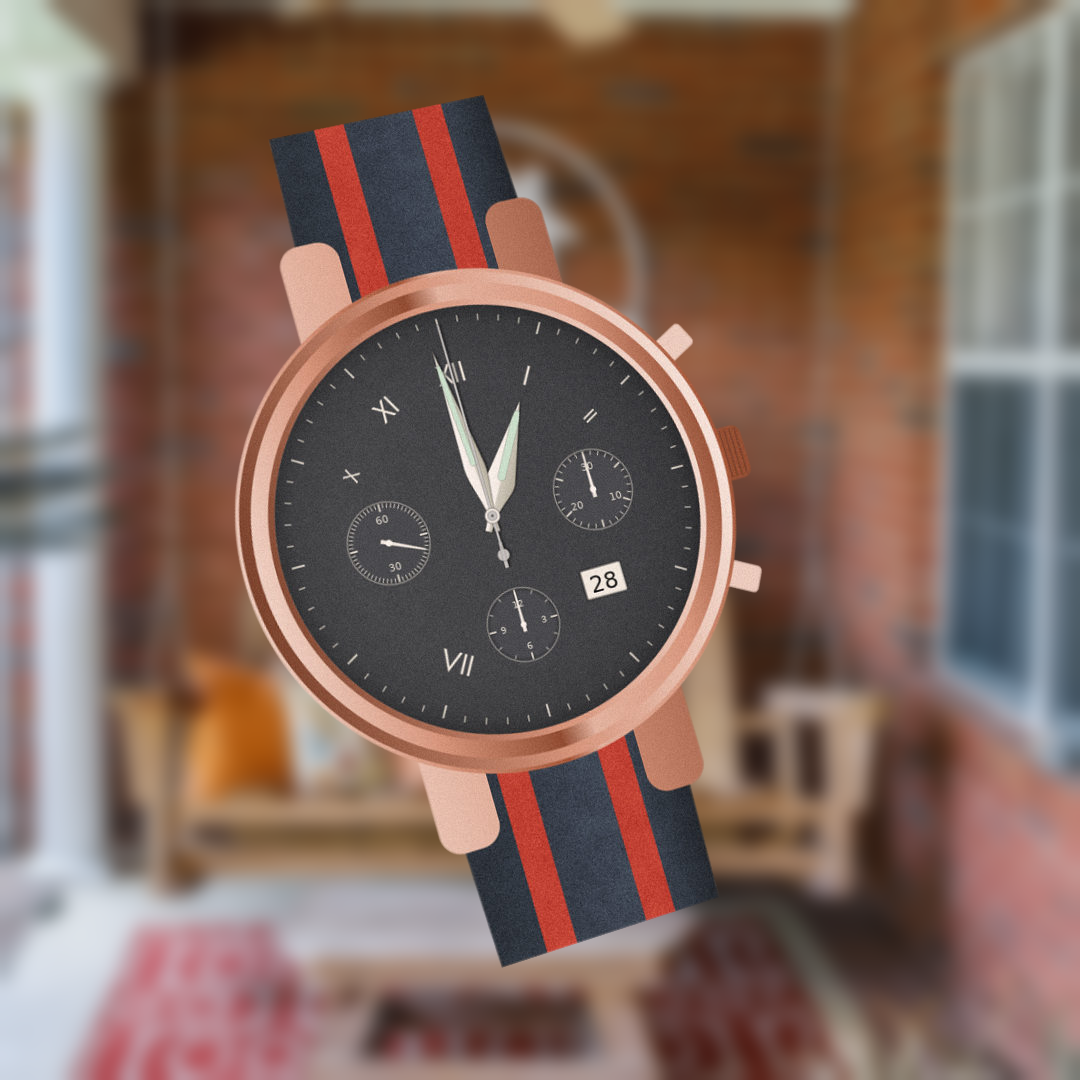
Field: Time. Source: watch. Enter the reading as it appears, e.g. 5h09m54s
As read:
12h59m19s
